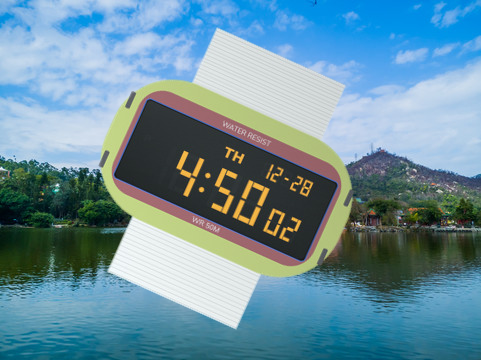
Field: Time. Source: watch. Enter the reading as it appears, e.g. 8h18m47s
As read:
4h50m02s
